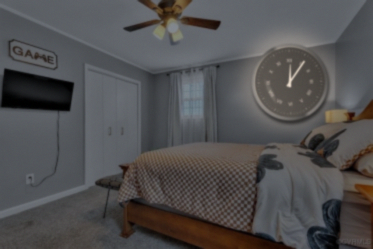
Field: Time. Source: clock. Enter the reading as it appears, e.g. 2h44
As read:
12h06
